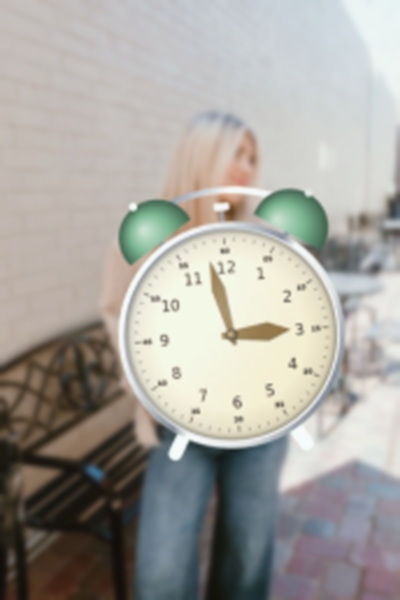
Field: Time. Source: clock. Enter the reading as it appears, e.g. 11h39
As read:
2h58
